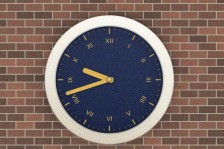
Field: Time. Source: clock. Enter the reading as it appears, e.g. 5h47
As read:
9h42
